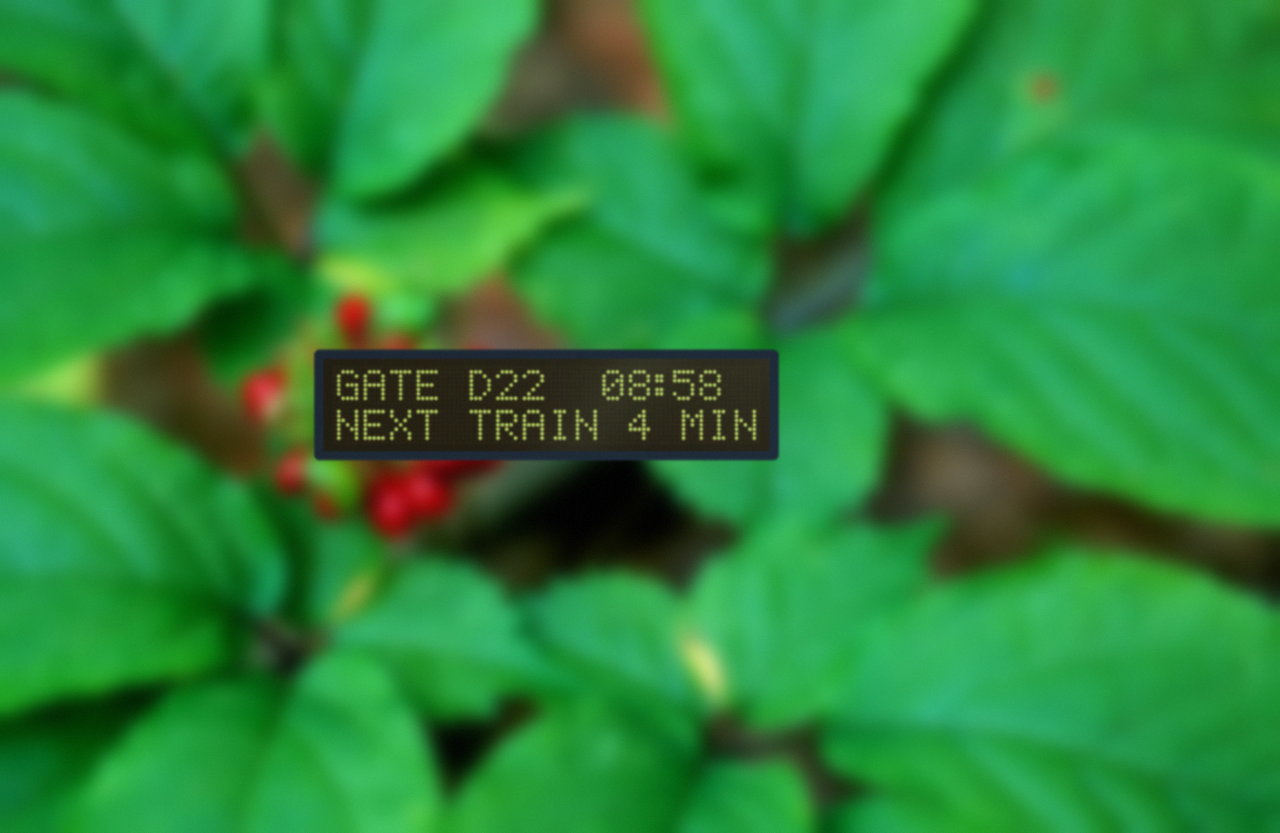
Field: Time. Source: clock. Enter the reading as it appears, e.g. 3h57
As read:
8h58
